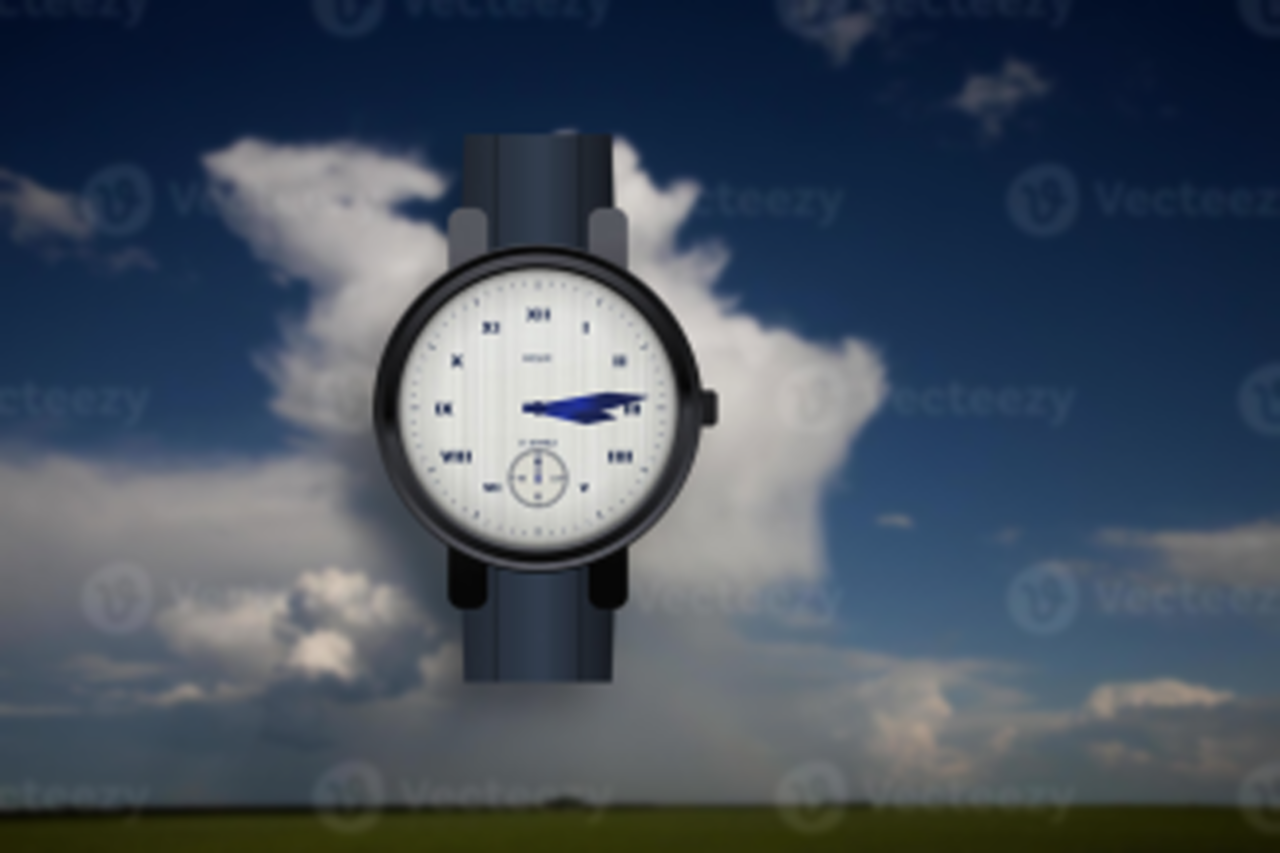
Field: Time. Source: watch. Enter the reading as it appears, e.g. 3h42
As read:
3h14
